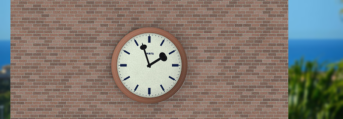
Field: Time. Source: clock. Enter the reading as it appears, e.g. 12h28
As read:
1h57
